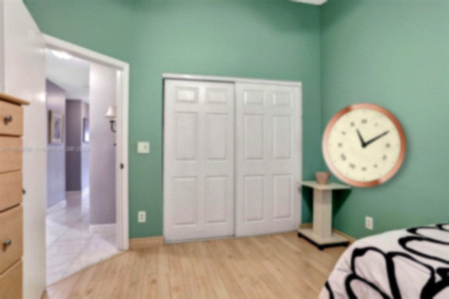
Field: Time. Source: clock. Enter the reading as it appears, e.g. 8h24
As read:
11h10
